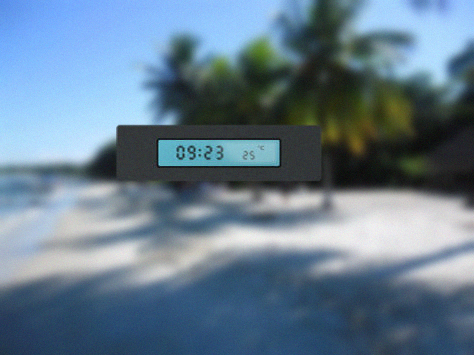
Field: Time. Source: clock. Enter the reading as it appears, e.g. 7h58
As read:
9h23
